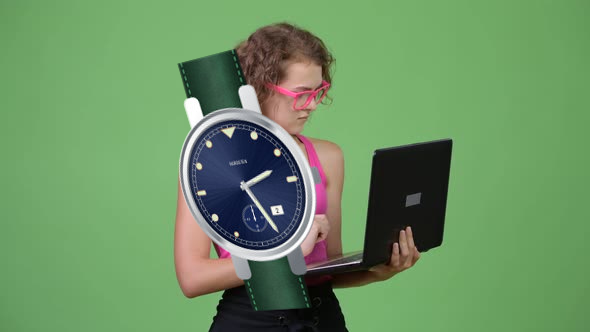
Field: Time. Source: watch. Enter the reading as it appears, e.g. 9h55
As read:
2h26
